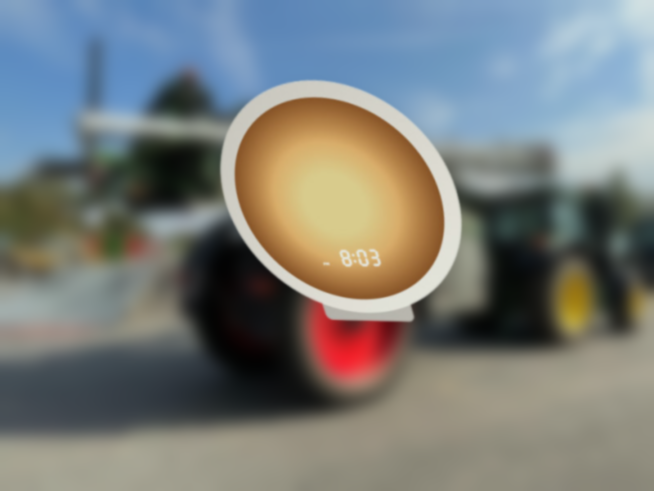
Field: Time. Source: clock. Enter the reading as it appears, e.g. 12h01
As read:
8h03
